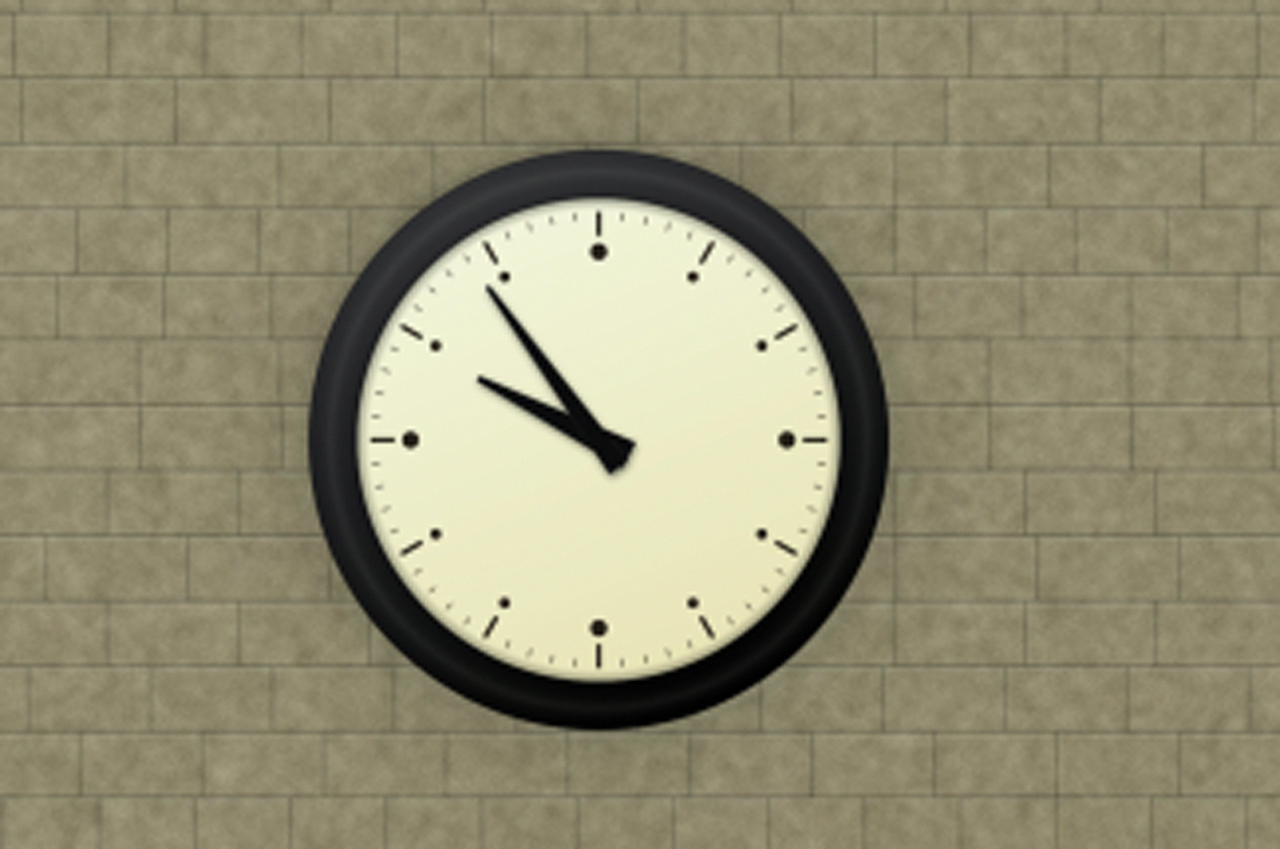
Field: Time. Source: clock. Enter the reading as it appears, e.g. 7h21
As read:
9h54
